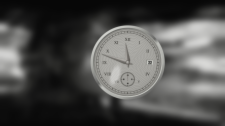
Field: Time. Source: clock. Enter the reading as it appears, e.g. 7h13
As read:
11h48
